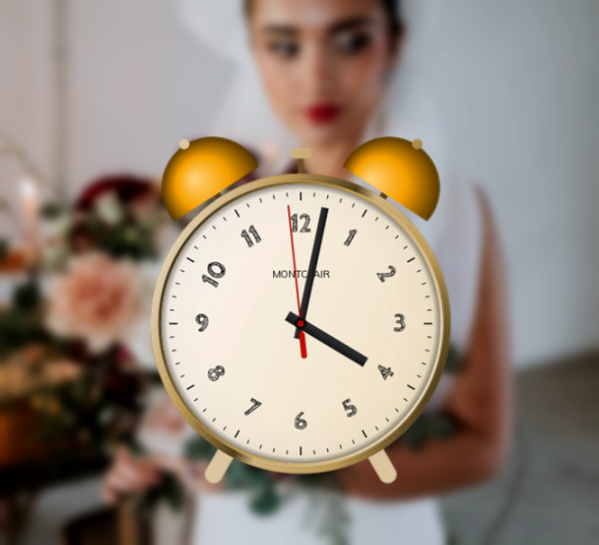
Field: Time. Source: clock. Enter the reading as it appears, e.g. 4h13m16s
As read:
4h01m59s
